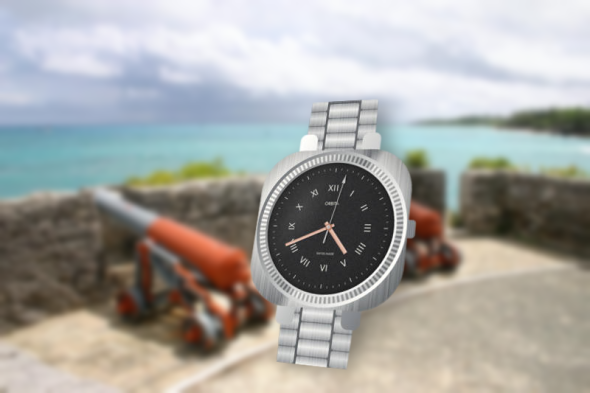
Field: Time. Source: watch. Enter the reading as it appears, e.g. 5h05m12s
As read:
4h41m02s
